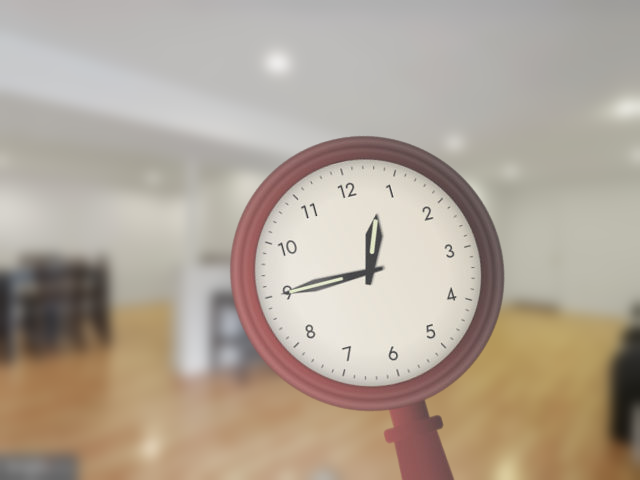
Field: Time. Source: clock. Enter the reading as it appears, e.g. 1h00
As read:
12h45
